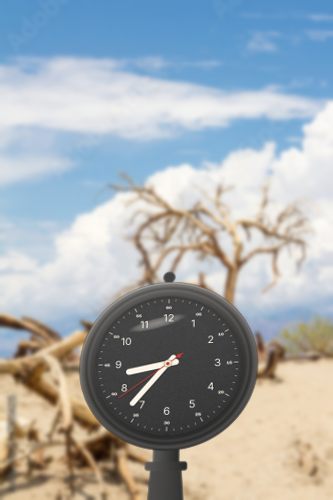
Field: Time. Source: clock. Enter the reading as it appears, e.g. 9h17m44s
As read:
8h36m39s
